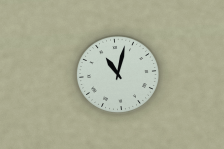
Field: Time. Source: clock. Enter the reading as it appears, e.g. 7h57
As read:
11h03
